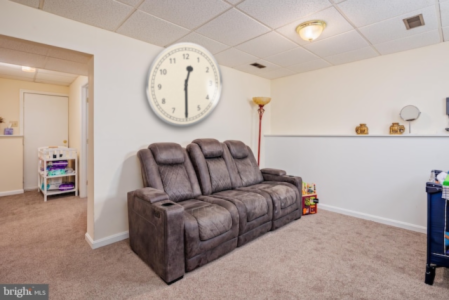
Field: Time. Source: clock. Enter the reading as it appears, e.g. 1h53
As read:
12h30
